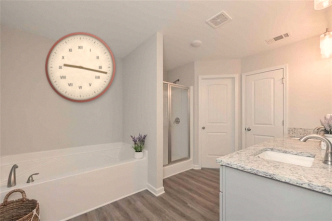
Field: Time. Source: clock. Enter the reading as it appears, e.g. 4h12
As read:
9h17
